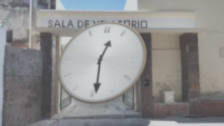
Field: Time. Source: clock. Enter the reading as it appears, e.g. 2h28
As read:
12h29
